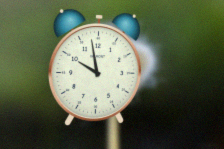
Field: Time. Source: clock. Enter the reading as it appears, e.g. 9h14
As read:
9h58
